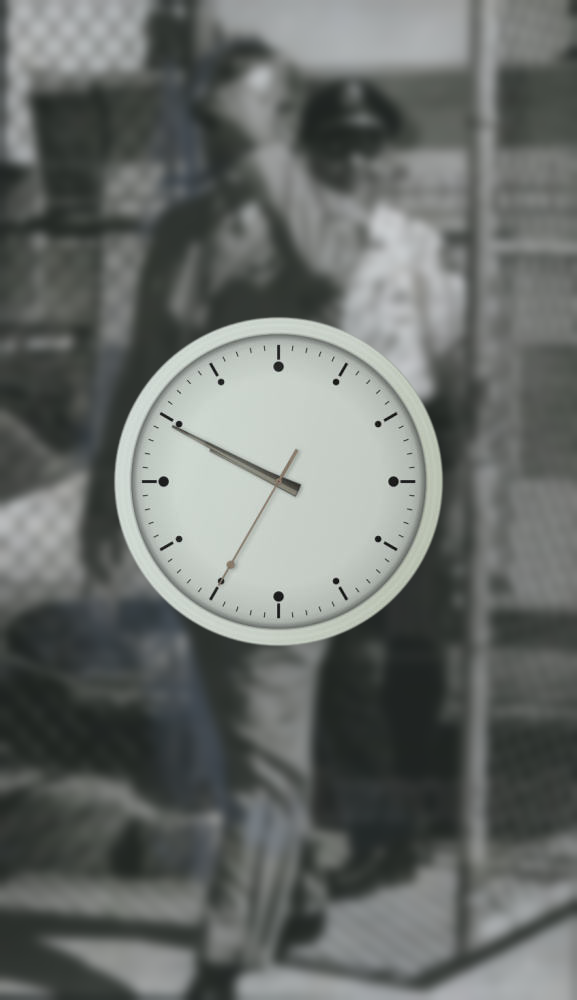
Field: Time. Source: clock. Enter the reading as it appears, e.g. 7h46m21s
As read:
9h49m35s
